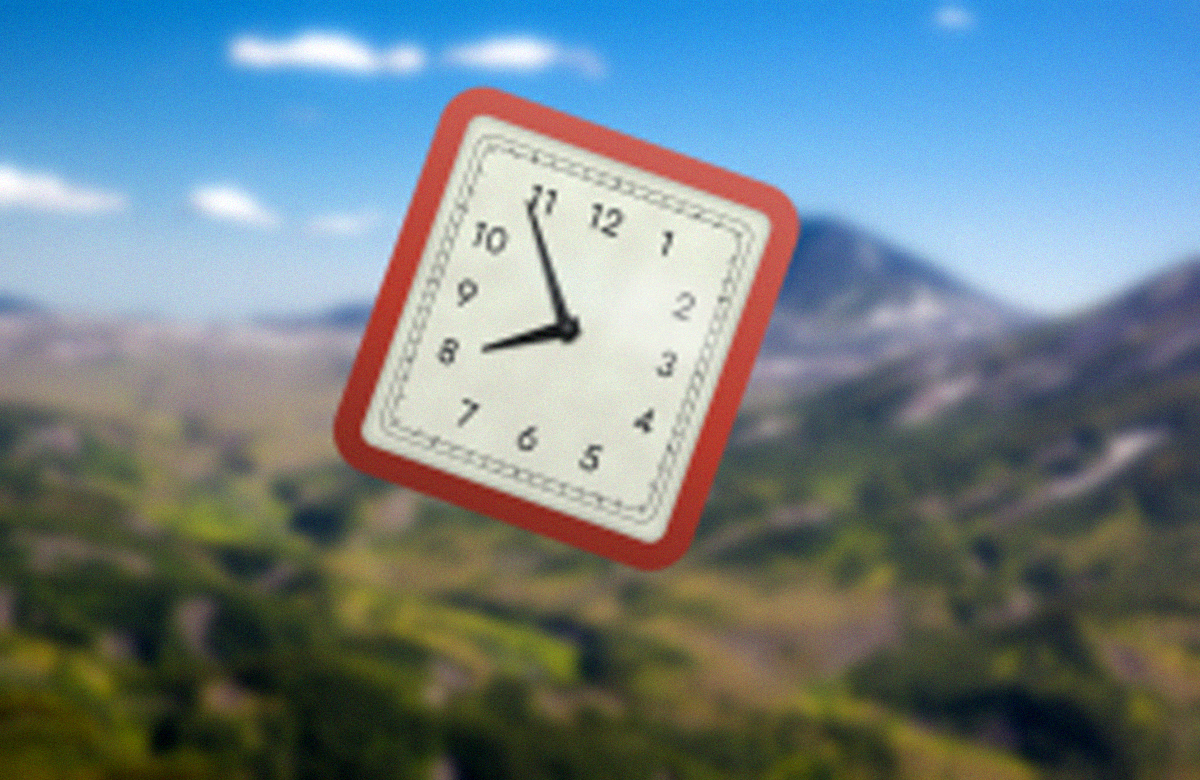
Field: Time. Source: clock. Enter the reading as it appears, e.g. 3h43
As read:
7h54
